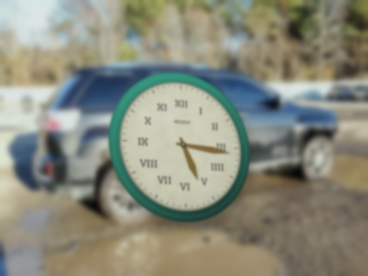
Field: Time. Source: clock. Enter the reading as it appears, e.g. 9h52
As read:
5h16
